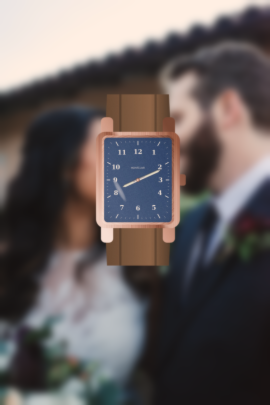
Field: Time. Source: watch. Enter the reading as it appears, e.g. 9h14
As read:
8h11
